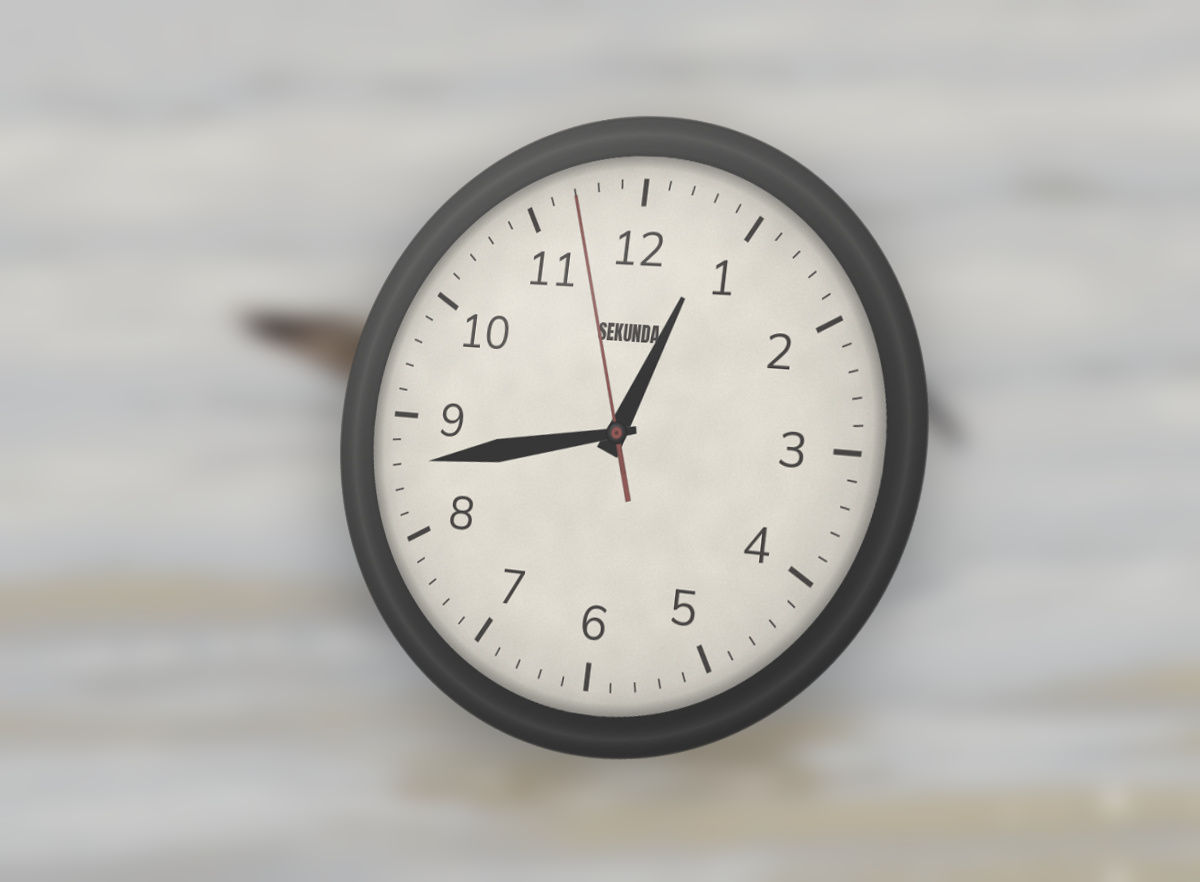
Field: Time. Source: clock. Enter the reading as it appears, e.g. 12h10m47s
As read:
12h42m57s
